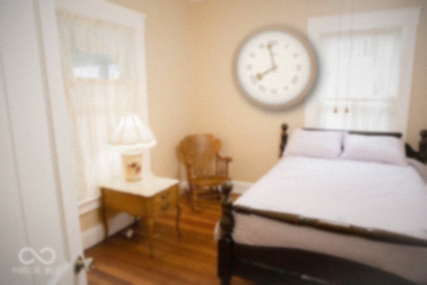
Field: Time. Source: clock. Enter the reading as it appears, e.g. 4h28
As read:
7h58
